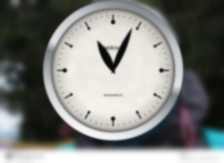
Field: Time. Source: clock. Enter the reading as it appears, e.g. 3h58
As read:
11h04
